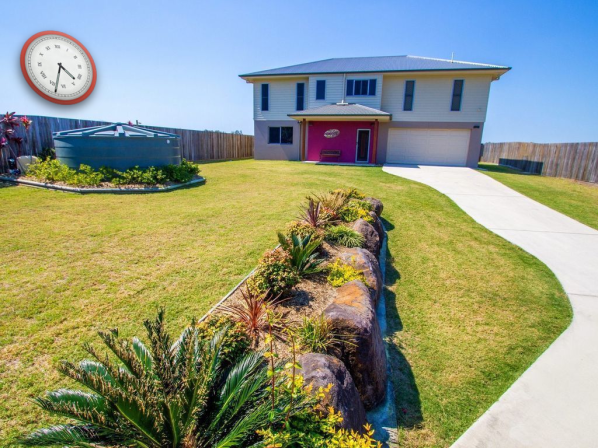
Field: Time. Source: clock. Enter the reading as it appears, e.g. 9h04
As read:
4h33
